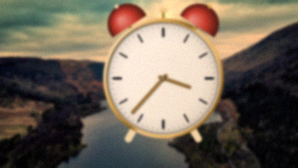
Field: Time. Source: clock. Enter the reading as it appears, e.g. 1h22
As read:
3h37
